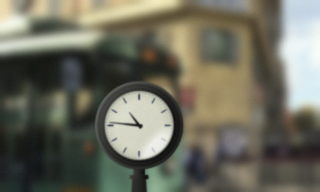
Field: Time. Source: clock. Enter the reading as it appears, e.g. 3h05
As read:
10h46
